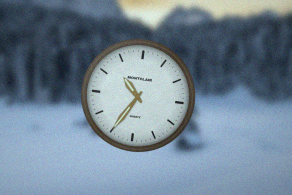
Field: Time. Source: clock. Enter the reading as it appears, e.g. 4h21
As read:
10h35
